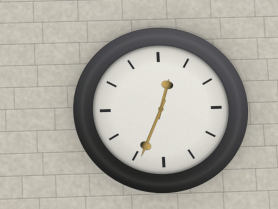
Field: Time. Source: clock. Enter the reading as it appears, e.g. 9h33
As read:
12h34
